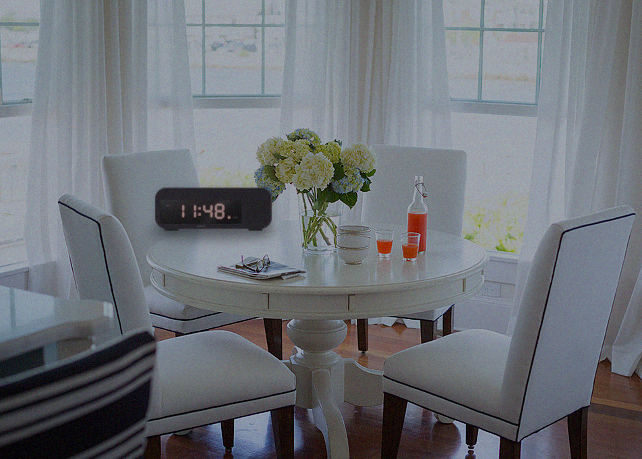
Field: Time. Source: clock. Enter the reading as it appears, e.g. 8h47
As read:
11h48
